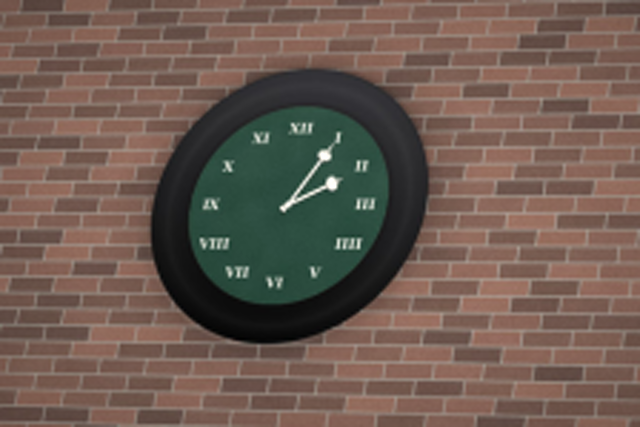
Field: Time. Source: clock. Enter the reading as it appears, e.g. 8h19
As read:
2h05
